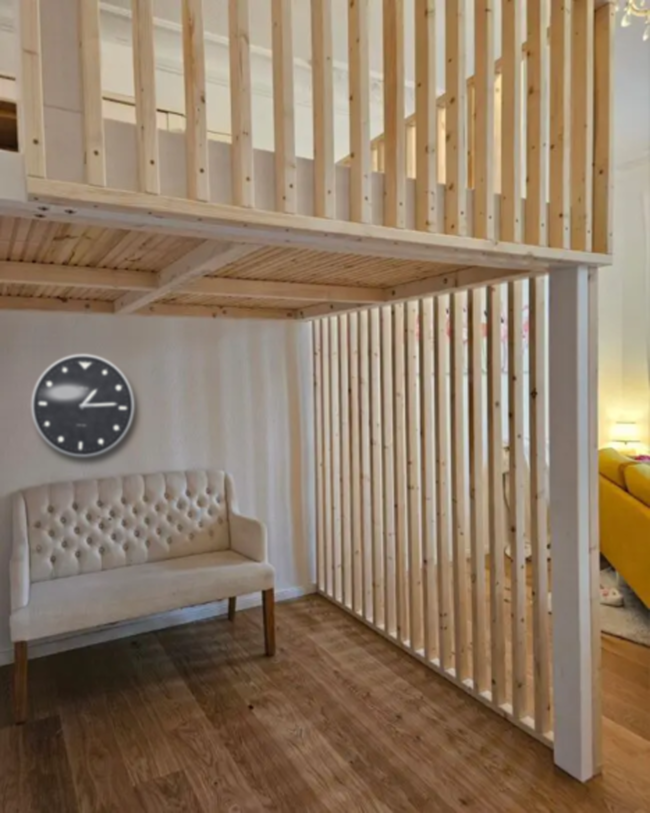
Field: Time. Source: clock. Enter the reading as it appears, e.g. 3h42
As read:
1h14
